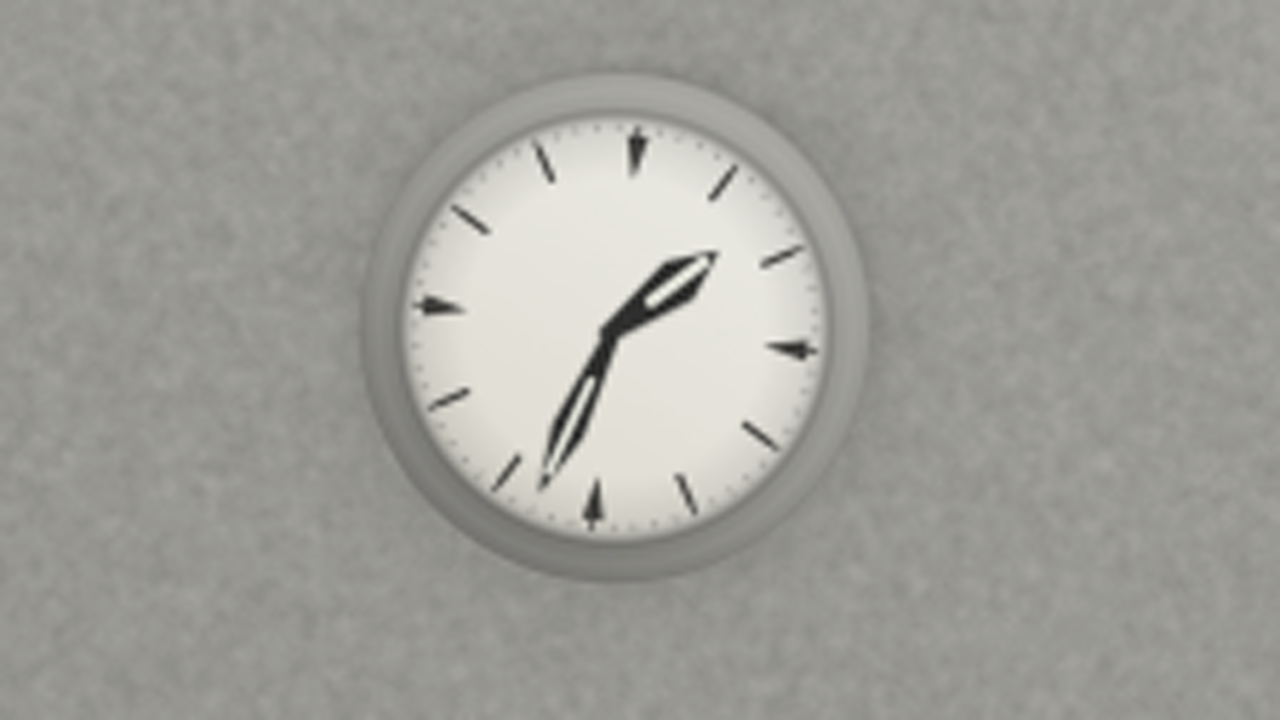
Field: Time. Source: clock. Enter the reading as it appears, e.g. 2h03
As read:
1h33
